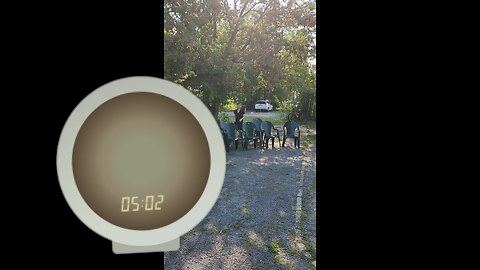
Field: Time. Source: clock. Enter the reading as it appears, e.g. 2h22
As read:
5h02
